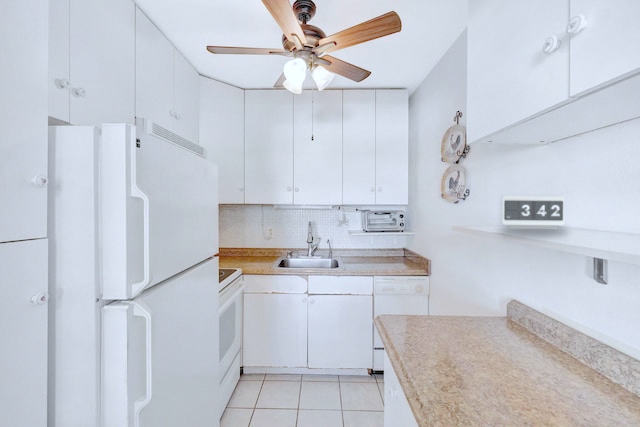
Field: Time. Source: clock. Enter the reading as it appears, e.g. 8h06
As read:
3h42
